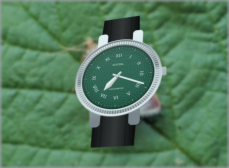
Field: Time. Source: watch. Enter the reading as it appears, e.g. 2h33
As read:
7h19
